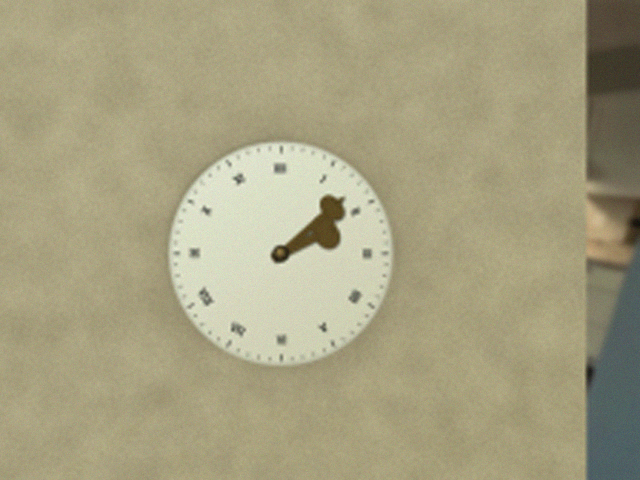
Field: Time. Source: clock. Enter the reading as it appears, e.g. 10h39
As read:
2h08
